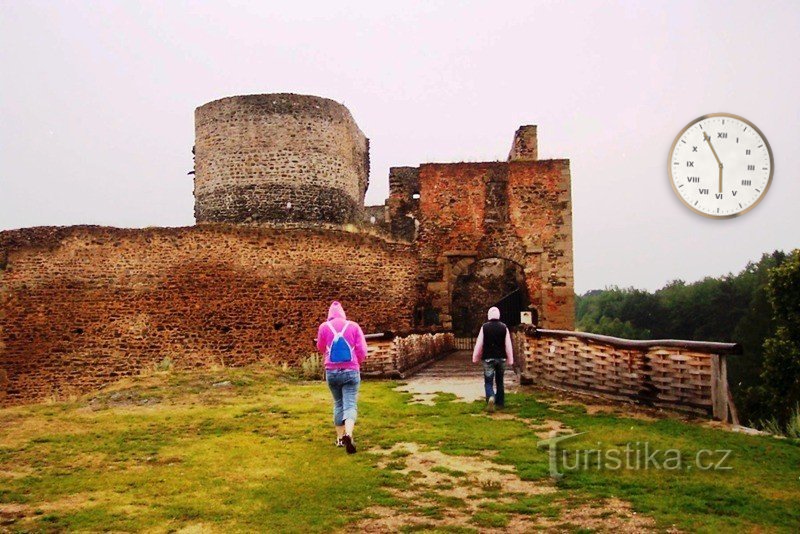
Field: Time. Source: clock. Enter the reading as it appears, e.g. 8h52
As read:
5h55
